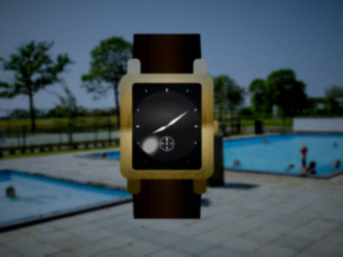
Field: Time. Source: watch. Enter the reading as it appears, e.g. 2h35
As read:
8h09
